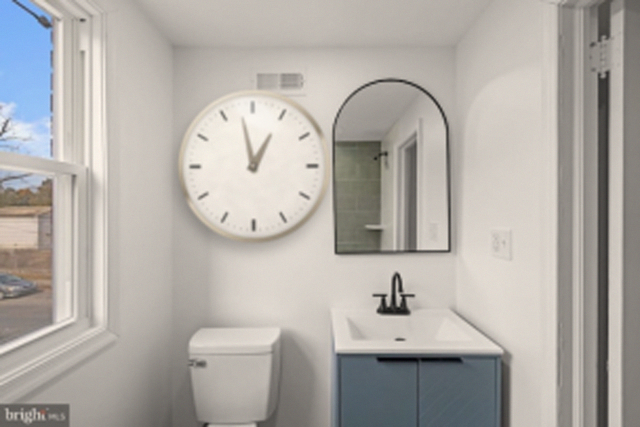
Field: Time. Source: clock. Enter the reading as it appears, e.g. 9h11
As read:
12h58
